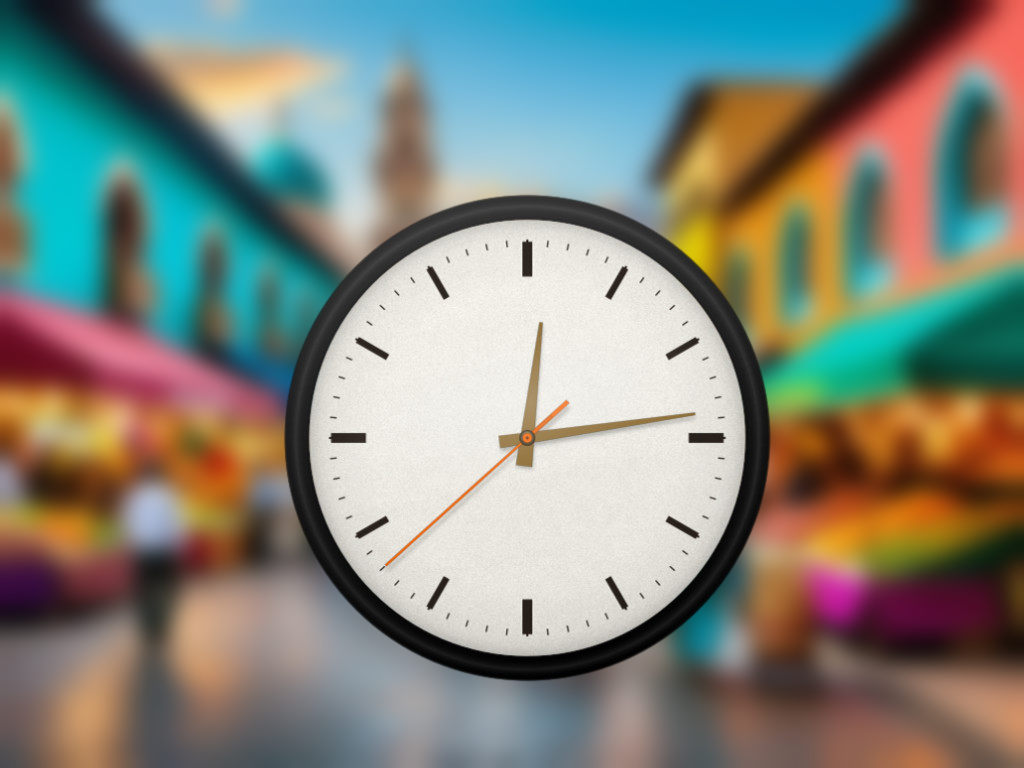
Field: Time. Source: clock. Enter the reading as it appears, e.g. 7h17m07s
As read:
12h13m38s
